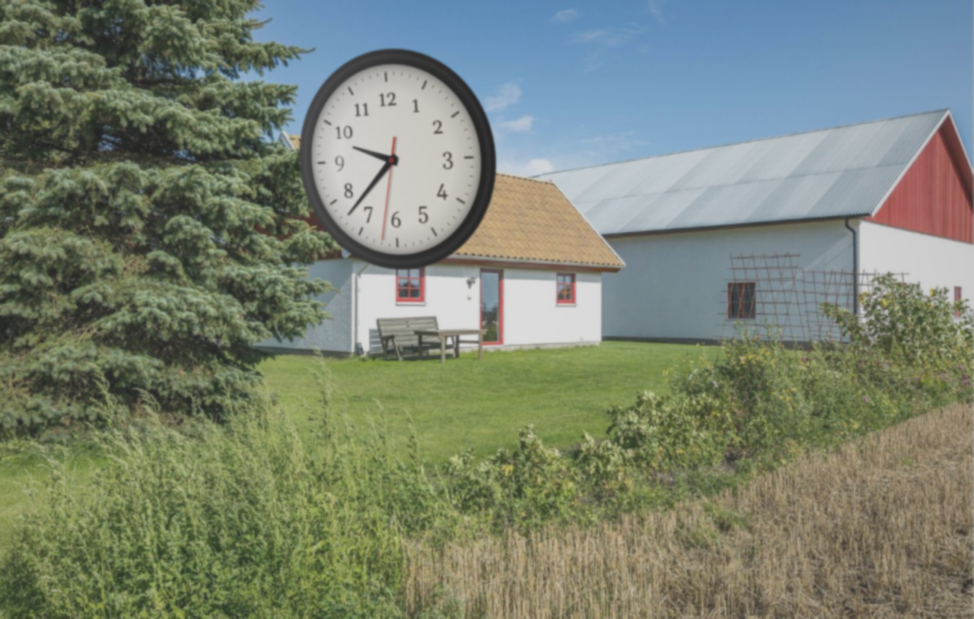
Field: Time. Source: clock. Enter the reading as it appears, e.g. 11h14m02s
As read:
9h37m32s
